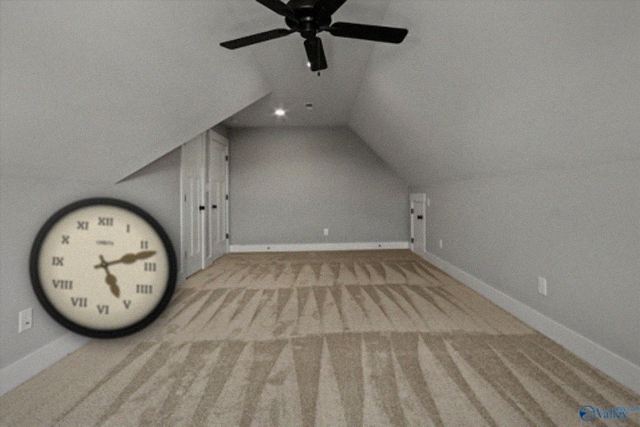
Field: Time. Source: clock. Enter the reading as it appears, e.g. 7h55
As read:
5h12
